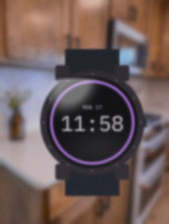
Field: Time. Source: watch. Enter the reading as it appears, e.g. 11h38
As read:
11h58
